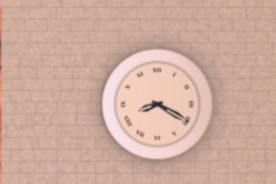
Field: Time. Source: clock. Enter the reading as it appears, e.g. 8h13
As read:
8h20
